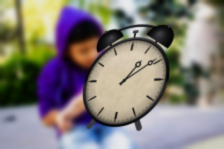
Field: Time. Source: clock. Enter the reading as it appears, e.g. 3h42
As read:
1h09
